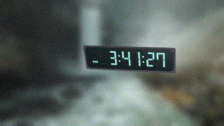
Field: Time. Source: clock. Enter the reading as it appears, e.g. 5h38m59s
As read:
3h41m27s
